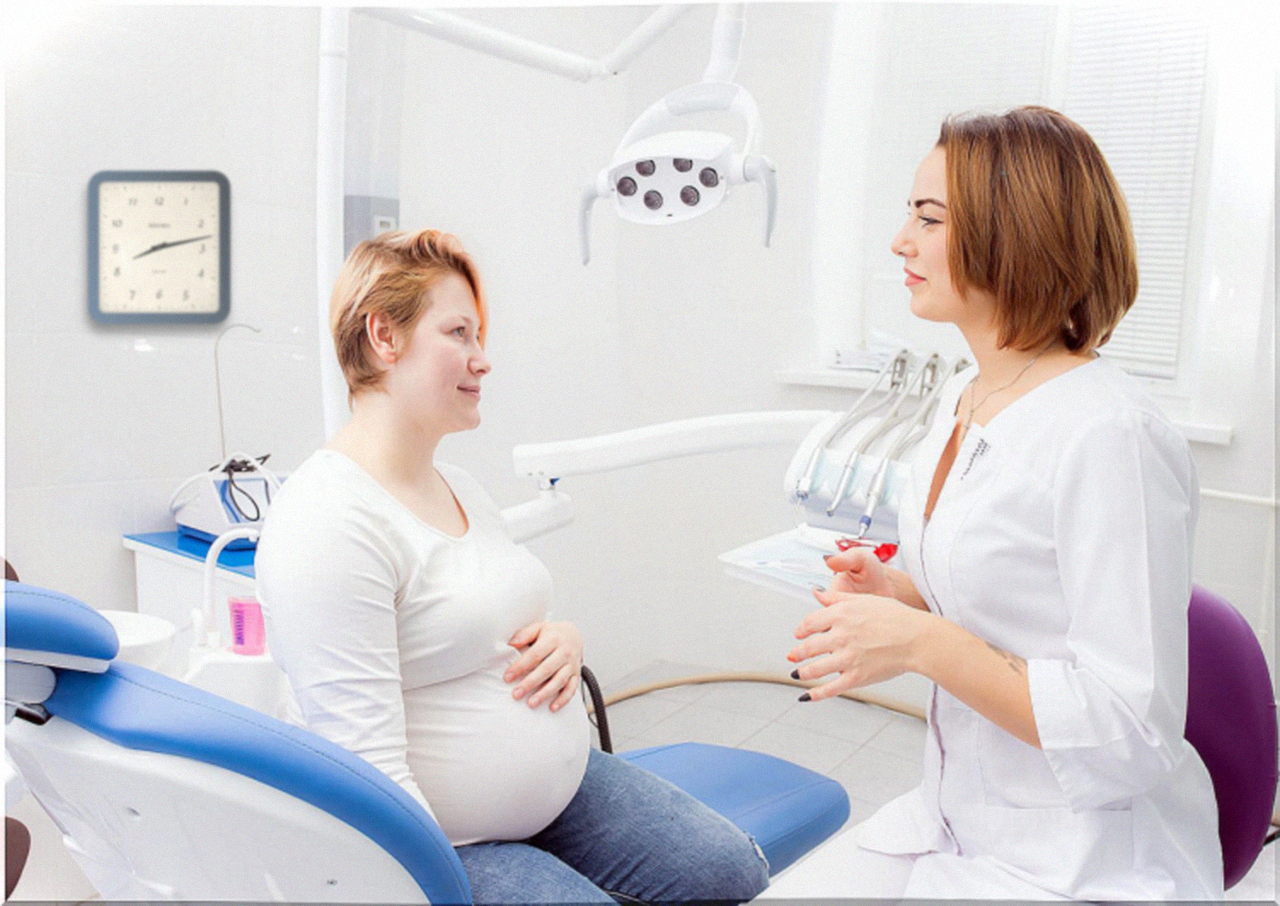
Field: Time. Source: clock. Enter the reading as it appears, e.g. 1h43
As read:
8h13
